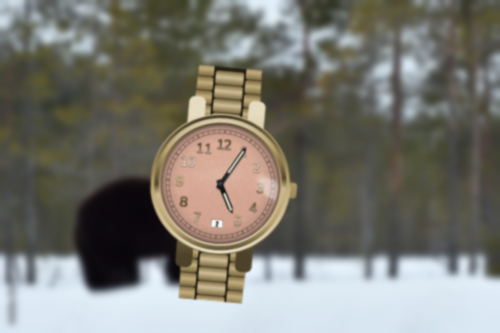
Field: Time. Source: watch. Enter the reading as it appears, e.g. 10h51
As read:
5h05
